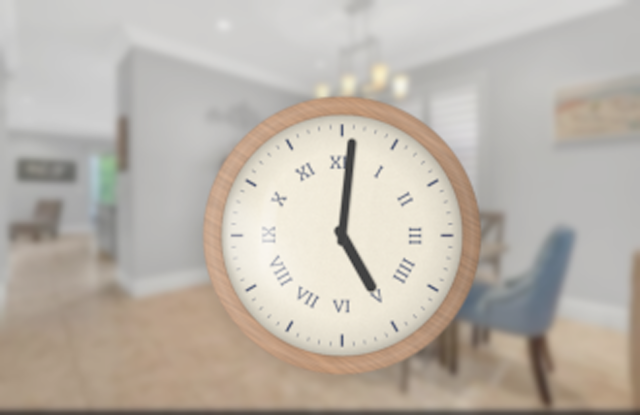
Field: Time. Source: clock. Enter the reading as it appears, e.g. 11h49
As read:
5h01
